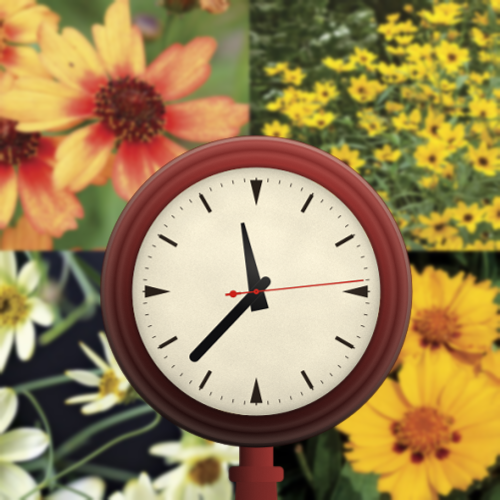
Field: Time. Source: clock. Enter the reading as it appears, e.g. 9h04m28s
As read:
11h37m14s
